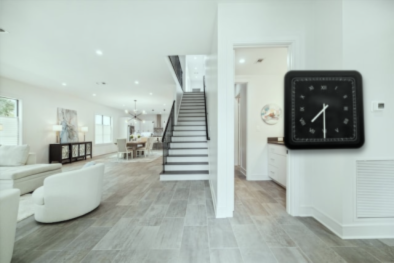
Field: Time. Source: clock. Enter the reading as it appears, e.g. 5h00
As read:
7h30
